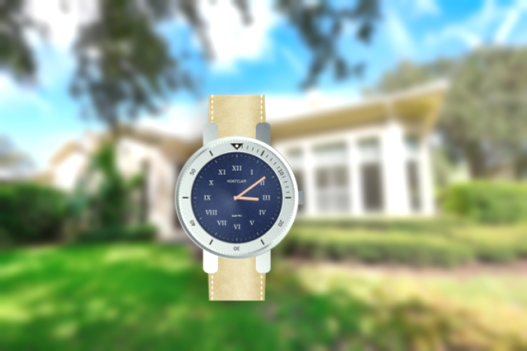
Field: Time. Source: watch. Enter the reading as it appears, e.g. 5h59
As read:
3h09
